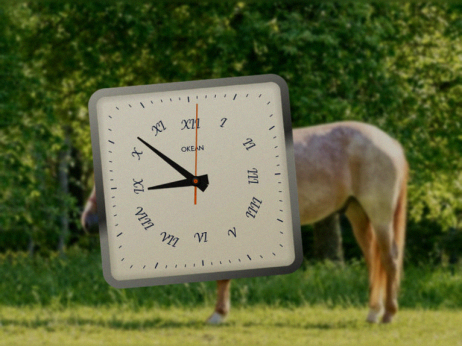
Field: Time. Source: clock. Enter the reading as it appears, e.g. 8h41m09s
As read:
8h52m01s
